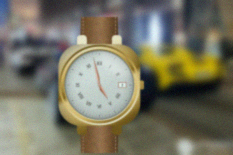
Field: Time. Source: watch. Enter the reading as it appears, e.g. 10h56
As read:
4h58
